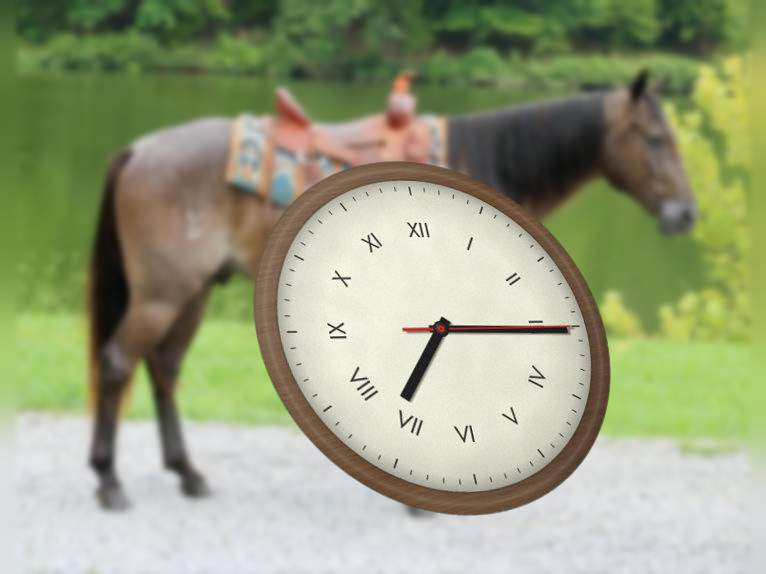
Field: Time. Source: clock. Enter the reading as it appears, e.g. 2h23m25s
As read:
7h15m15s
